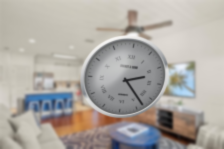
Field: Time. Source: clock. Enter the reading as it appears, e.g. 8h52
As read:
2h23
